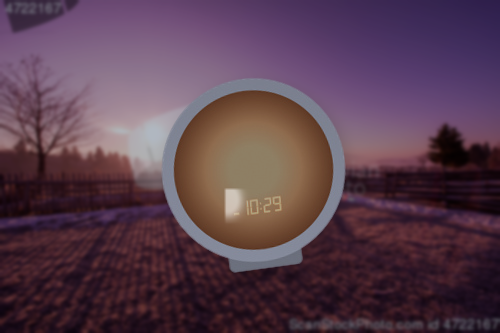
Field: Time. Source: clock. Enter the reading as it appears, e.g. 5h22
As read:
10h29
